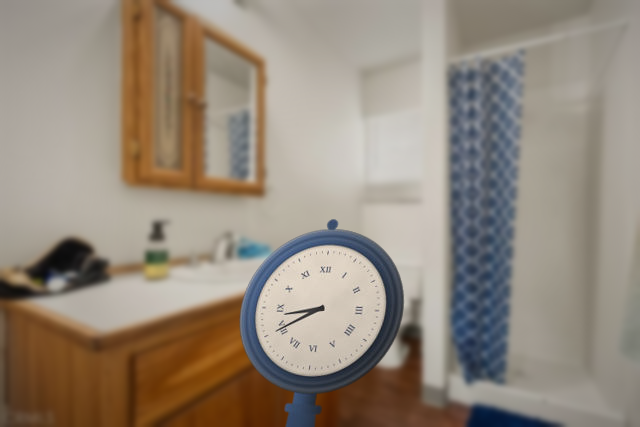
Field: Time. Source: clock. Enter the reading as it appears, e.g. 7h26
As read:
8h40
